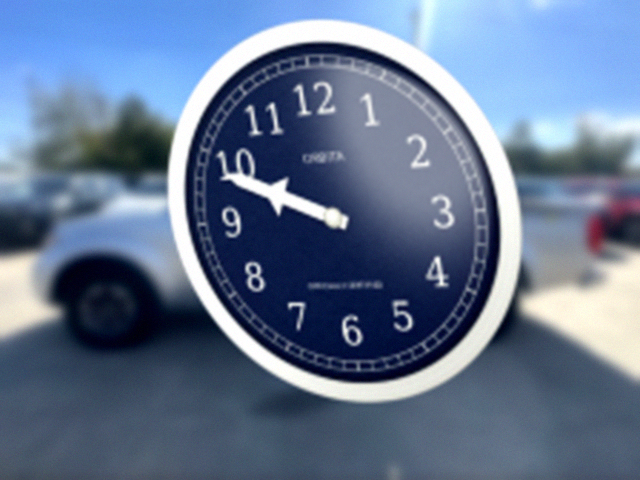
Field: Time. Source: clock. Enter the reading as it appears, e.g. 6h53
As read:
9h49
